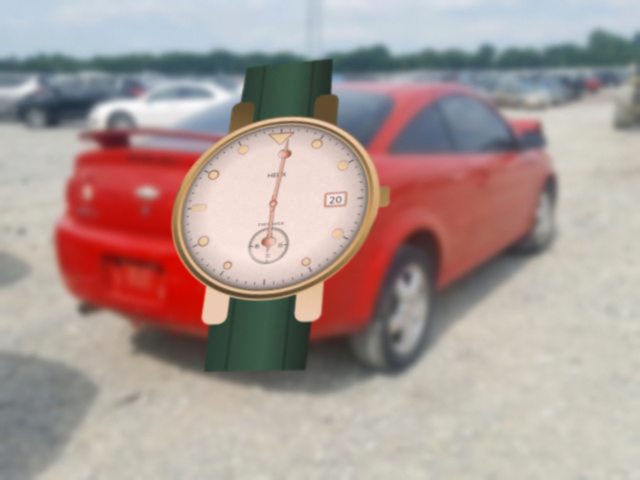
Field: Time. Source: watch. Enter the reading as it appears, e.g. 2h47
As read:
6h01
